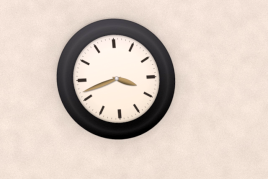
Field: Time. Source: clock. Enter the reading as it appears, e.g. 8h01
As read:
3h42
